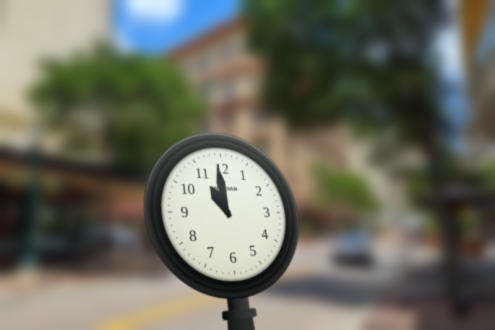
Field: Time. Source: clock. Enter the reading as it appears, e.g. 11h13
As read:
10h59
